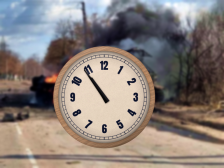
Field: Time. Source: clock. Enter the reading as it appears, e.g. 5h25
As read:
10h54
